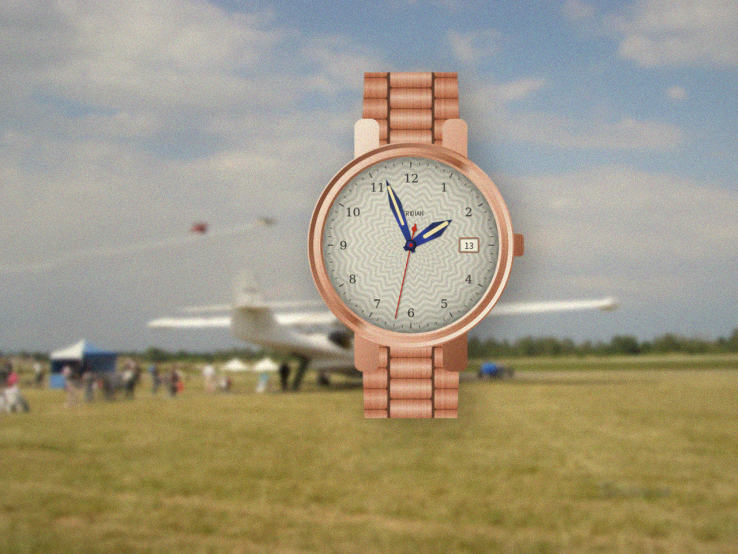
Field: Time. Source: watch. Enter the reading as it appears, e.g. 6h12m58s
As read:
1h56m32s
